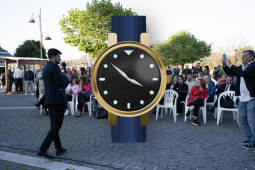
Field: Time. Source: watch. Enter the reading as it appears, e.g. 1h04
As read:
3h52
